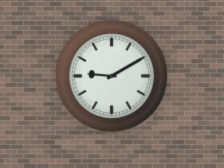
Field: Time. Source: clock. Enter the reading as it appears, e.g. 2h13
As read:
9h10
